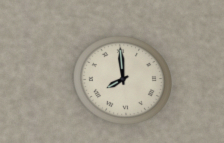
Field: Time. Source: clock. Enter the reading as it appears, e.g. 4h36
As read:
8h00
